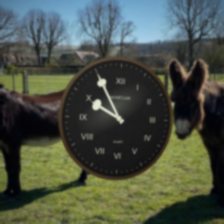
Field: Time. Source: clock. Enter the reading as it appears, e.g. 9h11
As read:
9h55
